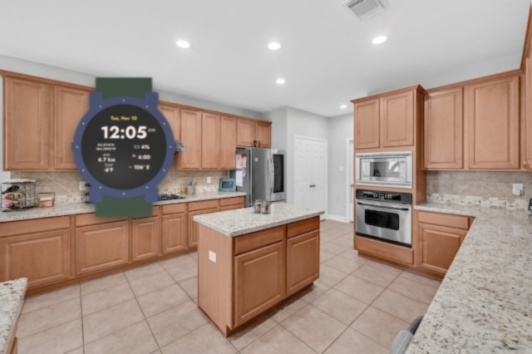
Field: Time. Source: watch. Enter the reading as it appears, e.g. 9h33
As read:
12h05
